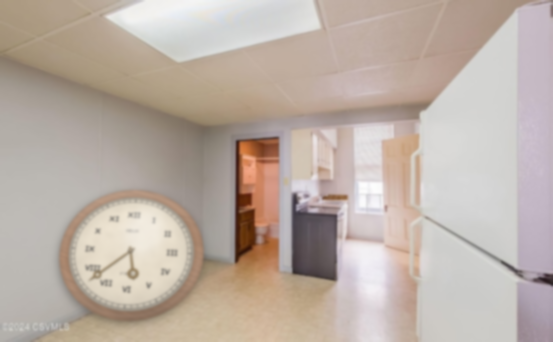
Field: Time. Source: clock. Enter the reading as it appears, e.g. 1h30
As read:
5h38
